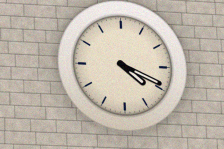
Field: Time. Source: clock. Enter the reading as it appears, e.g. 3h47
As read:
4h19
